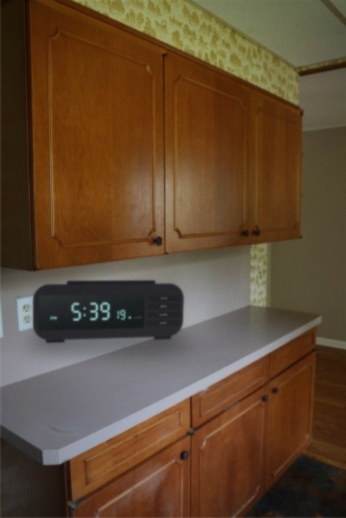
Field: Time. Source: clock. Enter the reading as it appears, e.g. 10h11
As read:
5h39
